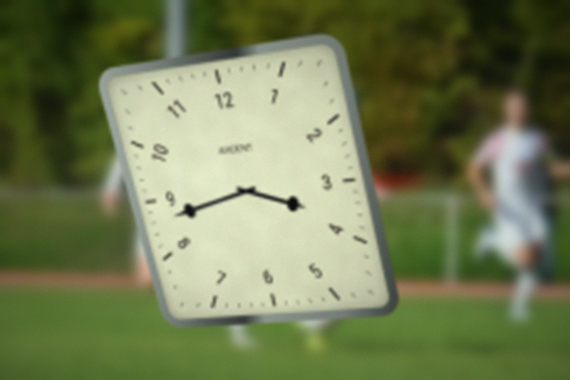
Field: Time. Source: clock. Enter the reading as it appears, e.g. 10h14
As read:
3h43
